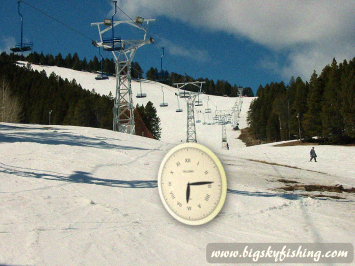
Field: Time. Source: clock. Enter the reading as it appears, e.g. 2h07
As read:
6h14
